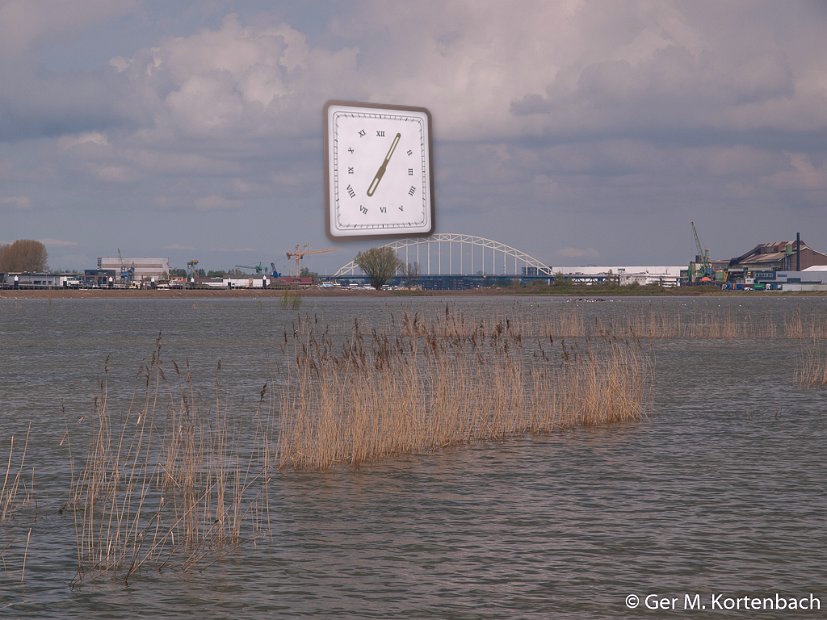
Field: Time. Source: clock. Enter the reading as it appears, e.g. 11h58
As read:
7h05
